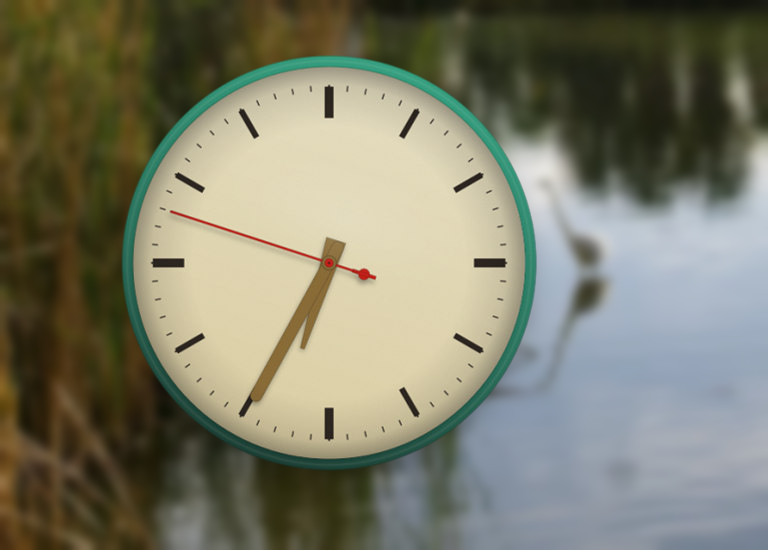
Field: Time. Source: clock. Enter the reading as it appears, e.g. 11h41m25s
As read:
6h34m48s
